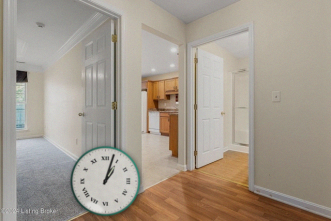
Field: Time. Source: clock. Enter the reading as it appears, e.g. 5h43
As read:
1h03
